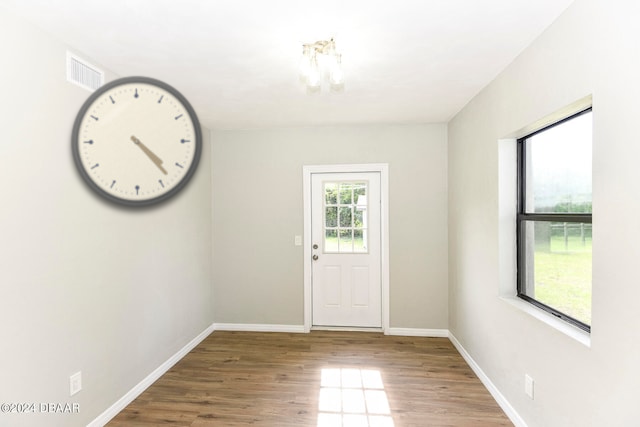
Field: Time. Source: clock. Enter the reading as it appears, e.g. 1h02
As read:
4h23
